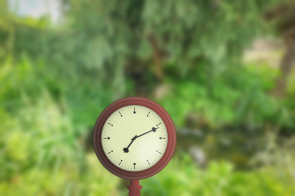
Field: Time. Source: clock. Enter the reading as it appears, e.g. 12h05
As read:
7h11
